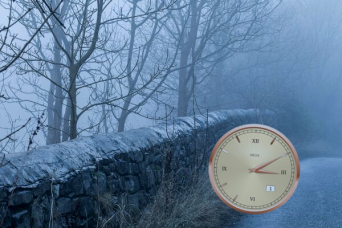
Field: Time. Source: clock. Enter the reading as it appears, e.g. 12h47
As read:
3h10
